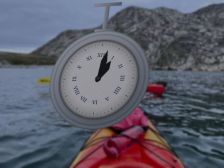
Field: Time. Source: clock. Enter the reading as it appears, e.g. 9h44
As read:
1h02
